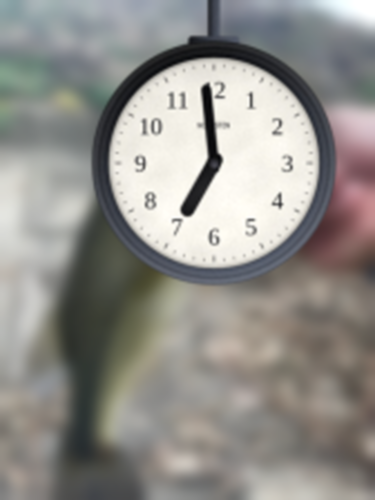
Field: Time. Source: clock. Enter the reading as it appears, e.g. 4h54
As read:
6h59
